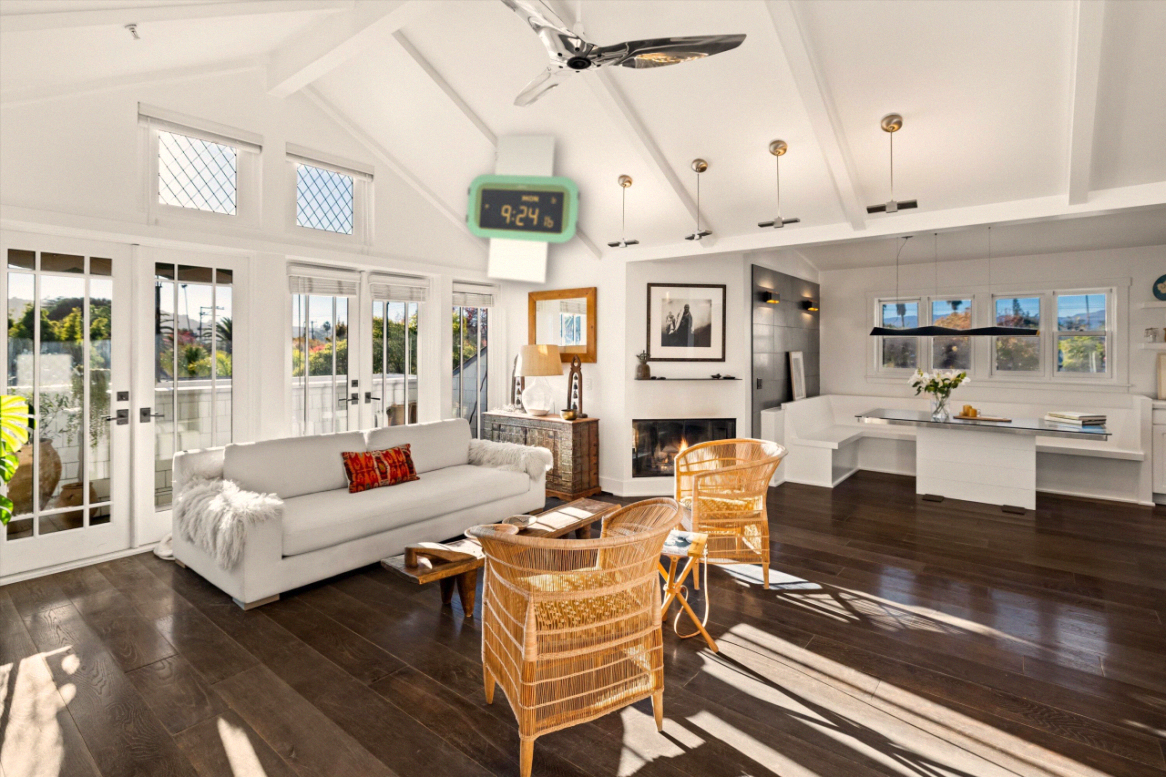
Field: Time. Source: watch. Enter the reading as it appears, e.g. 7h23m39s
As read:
9h24m16s
